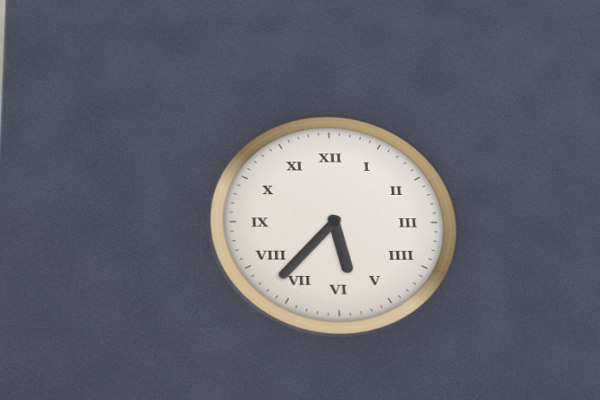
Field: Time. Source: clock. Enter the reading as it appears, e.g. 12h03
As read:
5h37
